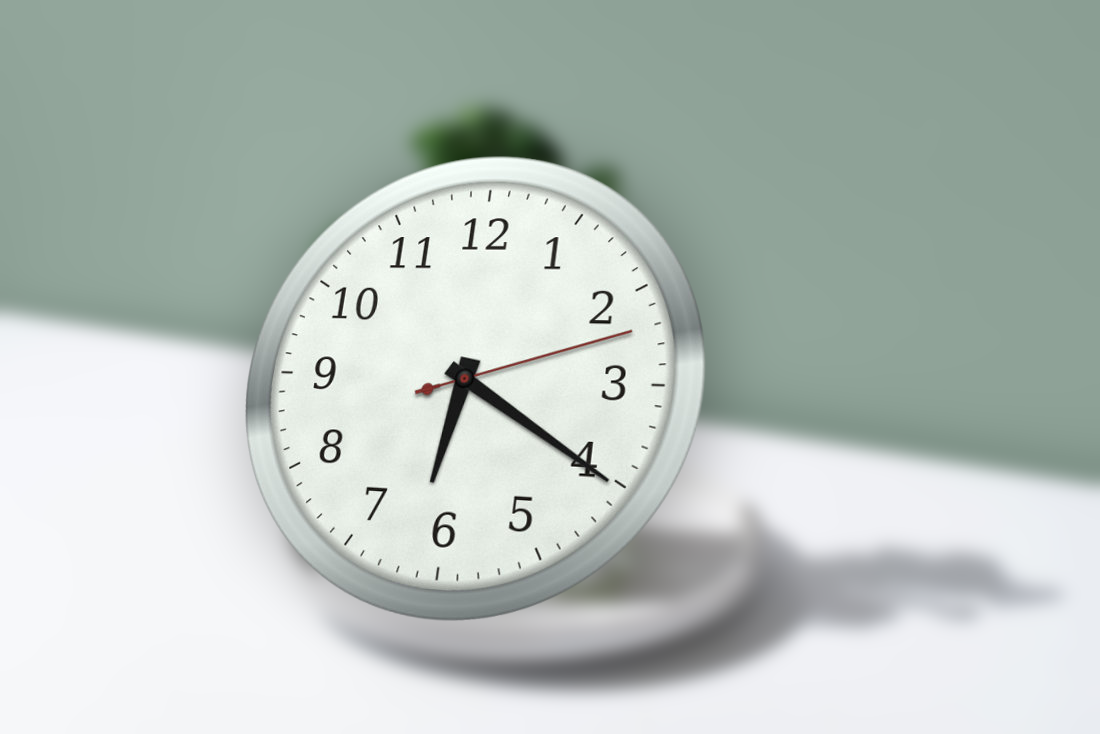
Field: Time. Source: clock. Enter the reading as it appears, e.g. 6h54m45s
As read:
6h20m12s
